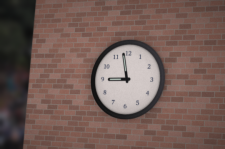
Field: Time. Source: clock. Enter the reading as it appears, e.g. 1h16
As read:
8h58
